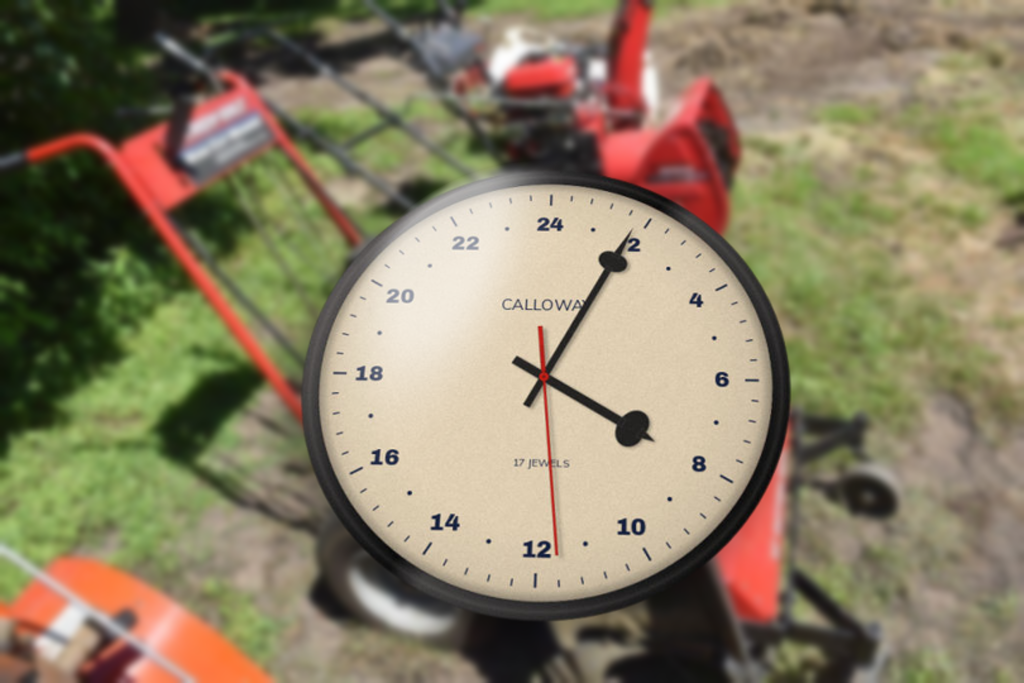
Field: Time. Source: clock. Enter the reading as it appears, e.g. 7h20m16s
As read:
8h04m29s
